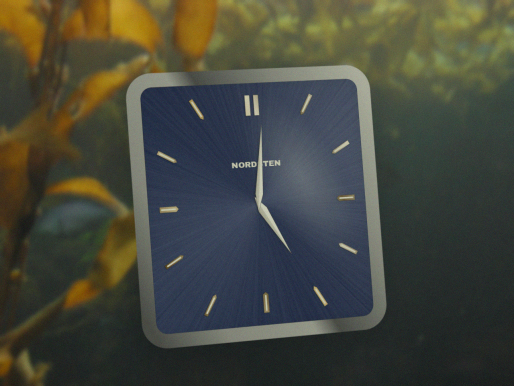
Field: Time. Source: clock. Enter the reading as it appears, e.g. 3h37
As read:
5h01
